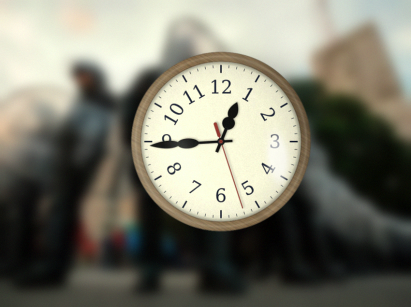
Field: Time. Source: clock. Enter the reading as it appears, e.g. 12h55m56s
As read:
12h44m27s
